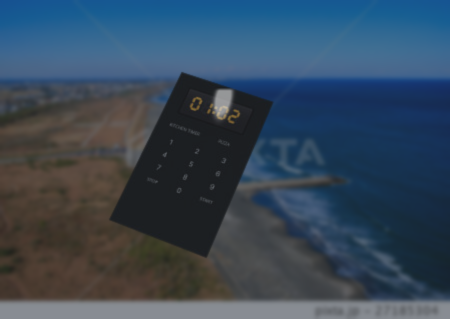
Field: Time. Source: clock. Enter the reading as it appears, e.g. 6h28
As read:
1h02
